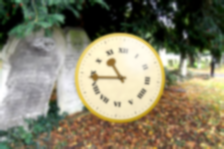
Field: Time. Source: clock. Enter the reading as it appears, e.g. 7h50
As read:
10h44
